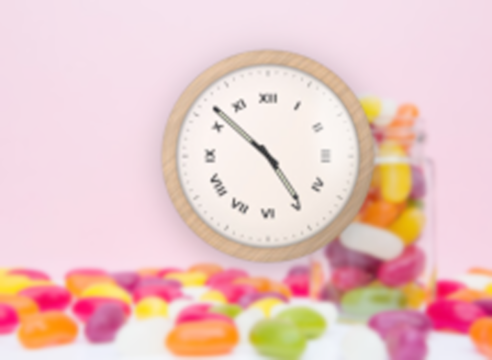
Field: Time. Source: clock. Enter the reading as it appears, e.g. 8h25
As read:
4h52
